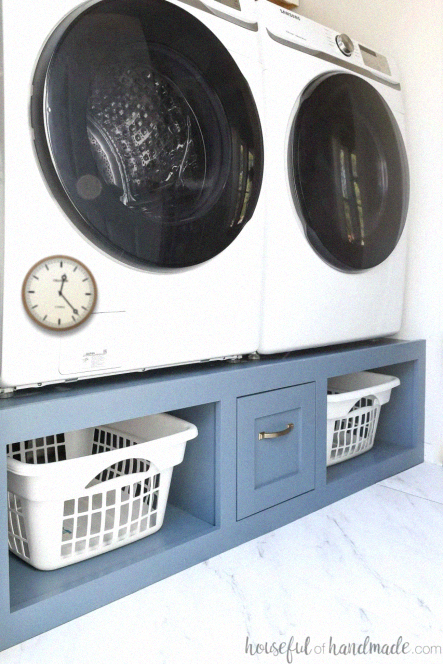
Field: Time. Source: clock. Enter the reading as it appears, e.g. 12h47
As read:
12h23
